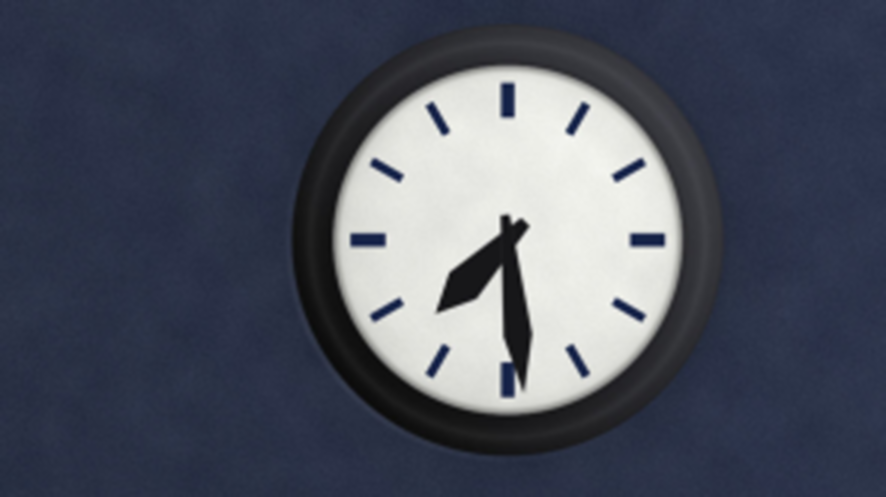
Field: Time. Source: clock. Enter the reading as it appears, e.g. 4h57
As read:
7h29
